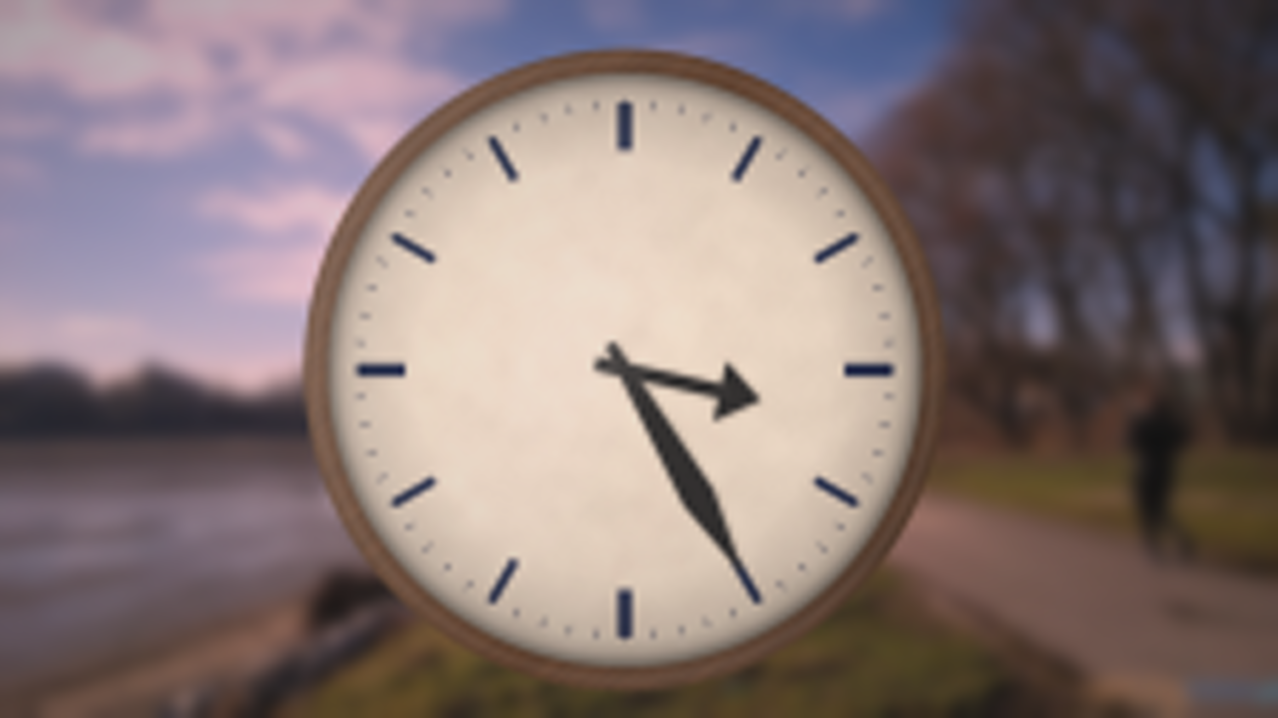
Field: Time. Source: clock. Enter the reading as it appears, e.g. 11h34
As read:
3h25
